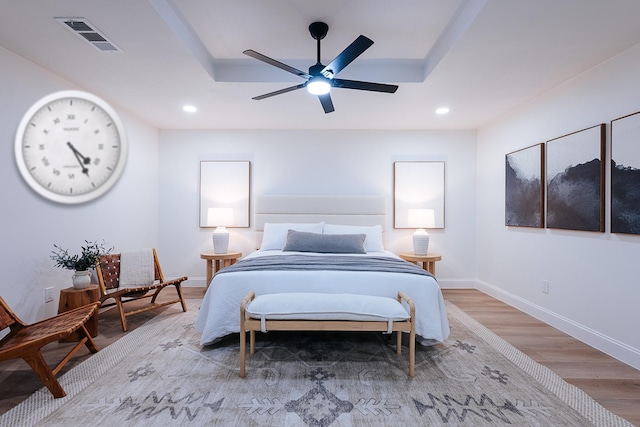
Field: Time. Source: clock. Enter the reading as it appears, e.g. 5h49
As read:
4h25
